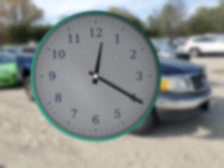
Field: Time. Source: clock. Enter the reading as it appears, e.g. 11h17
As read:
12h20
